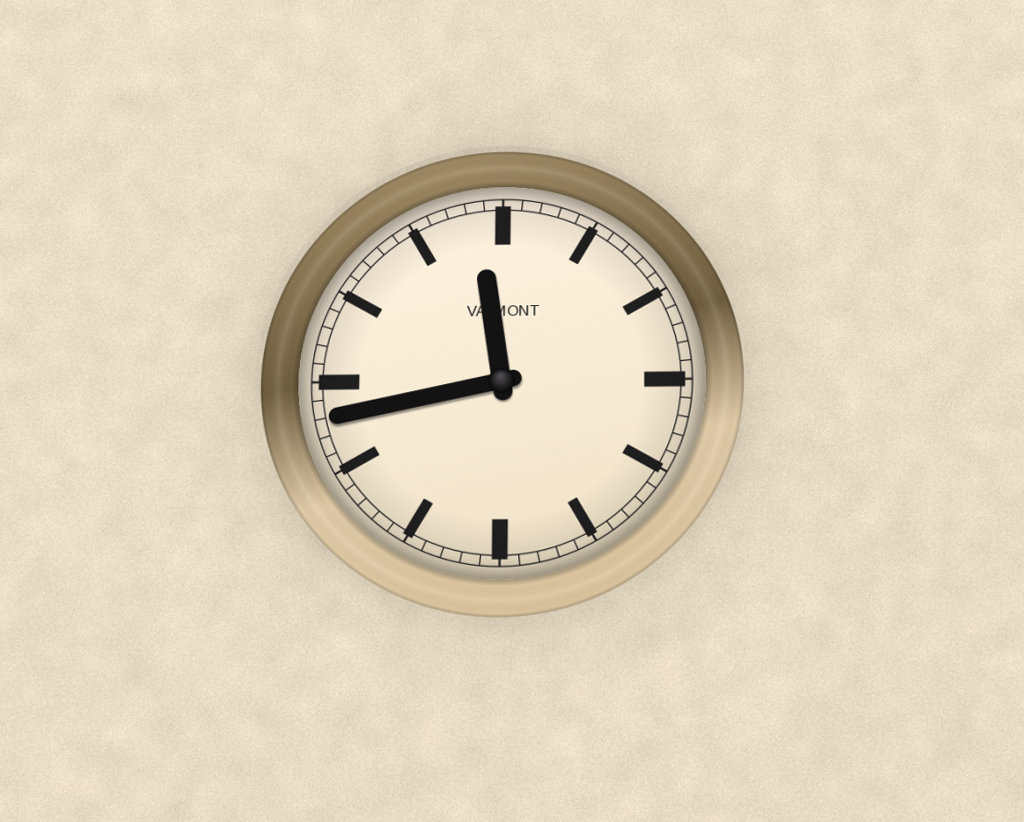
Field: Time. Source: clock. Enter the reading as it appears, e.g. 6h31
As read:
11h43
